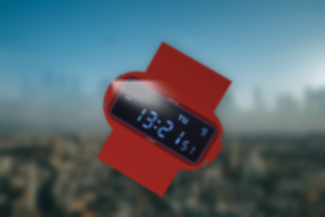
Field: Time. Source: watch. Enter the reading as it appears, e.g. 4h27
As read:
13h21
